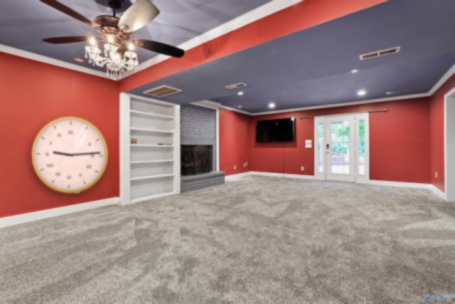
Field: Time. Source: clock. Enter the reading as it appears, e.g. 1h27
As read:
9h14
